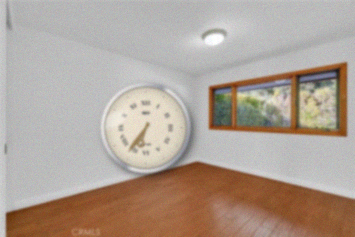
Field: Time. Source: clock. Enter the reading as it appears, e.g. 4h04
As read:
6h36
